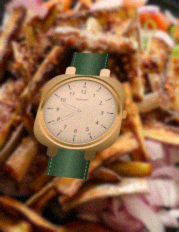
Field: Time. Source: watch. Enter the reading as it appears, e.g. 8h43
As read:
9h39
